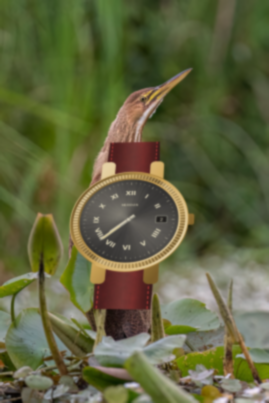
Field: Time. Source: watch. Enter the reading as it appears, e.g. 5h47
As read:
7h38
